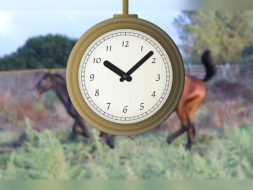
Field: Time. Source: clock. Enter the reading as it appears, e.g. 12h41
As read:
10h08
